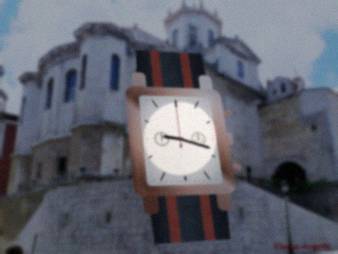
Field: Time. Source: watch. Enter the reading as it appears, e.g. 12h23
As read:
9h18
